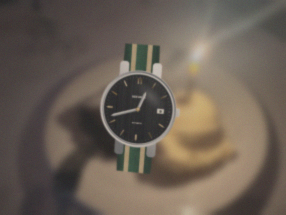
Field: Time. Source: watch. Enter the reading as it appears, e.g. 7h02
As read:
12h42
